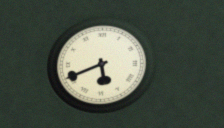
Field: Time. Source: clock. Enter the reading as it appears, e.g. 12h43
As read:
5h41
